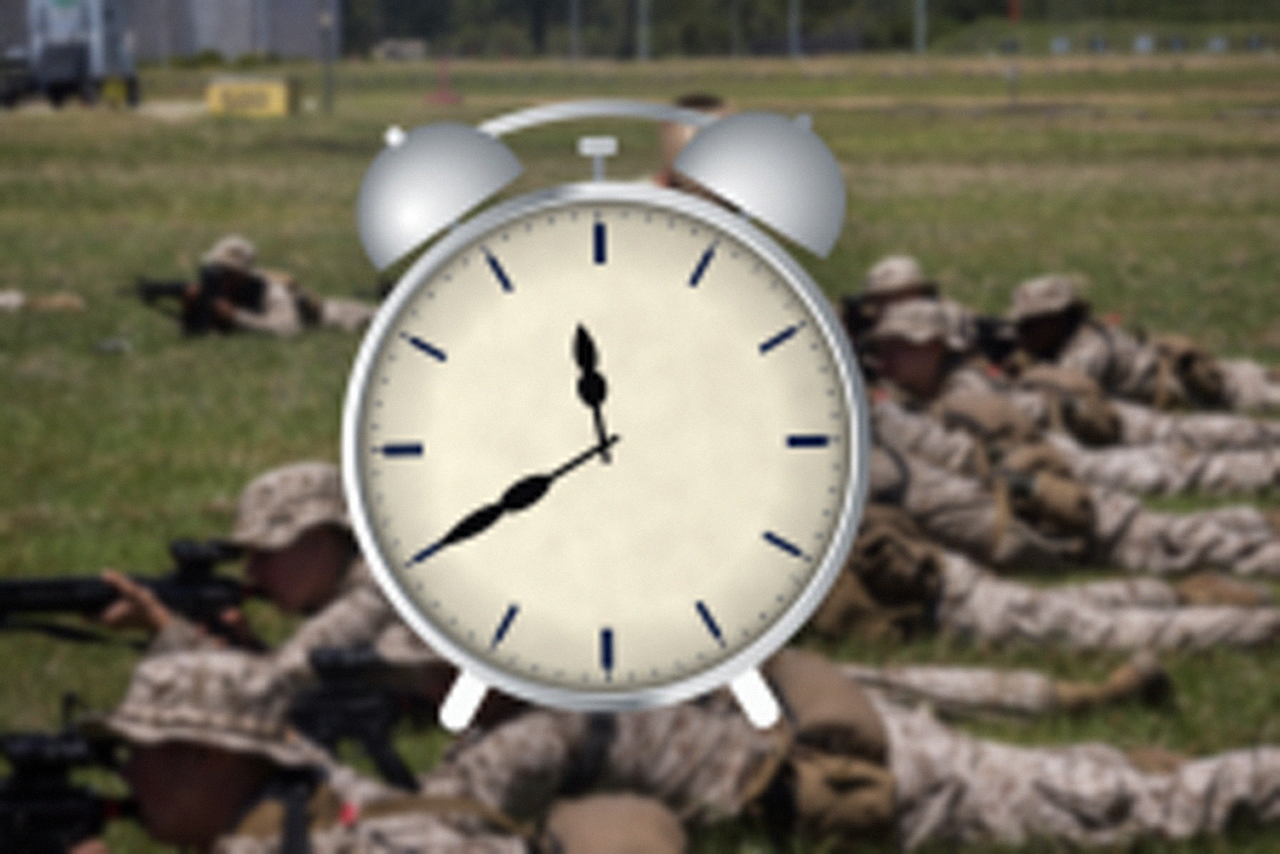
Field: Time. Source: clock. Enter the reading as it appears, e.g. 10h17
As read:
11h40
